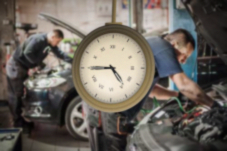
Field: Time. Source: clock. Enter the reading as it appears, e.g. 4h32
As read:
4h45
